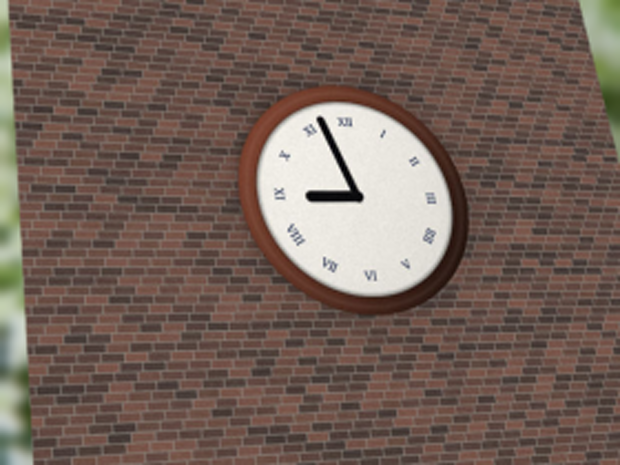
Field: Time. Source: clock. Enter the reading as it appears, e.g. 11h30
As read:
8h57
